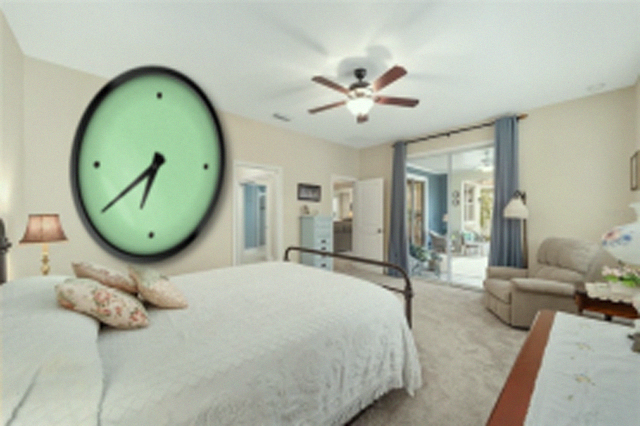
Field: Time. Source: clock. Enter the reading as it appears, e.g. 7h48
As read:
6h39
